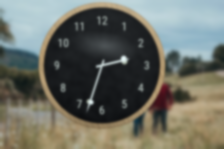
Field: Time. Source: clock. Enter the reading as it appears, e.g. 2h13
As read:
2h33
